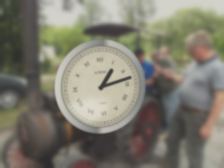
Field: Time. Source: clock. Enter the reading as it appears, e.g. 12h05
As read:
1h13
